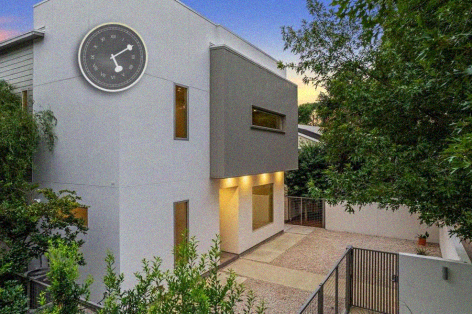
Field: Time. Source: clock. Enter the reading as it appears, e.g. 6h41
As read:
5h10
